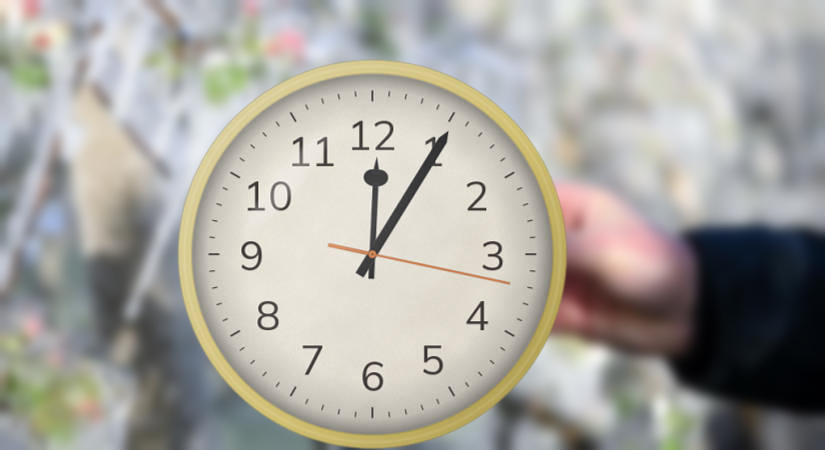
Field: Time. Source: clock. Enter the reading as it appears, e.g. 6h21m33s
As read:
12h05m17s
